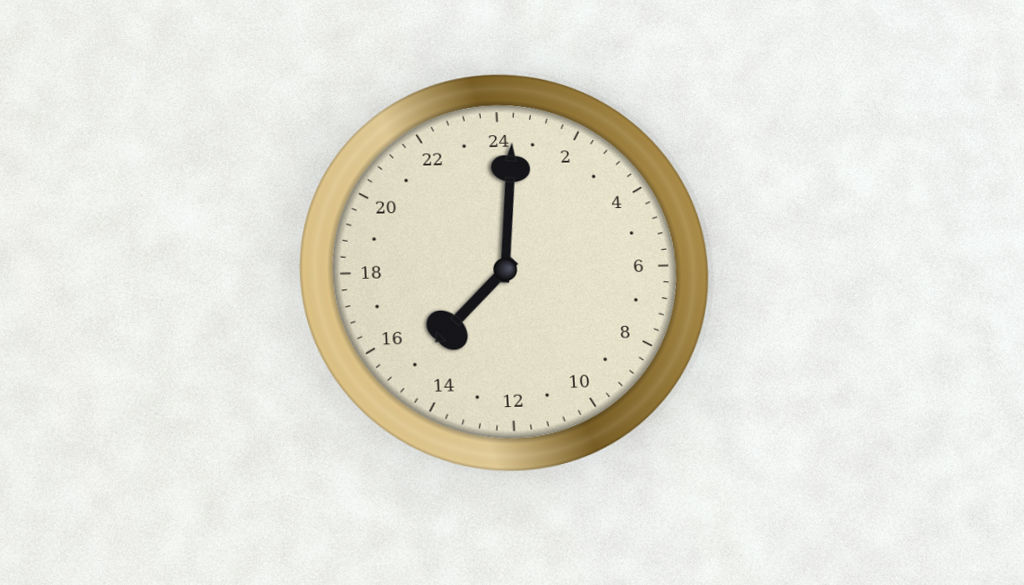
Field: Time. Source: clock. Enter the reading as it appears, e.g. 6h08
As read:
15h01
